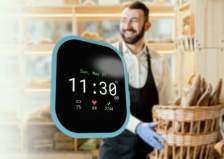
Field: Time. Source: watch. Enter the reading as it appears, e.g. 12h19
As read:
11h30
